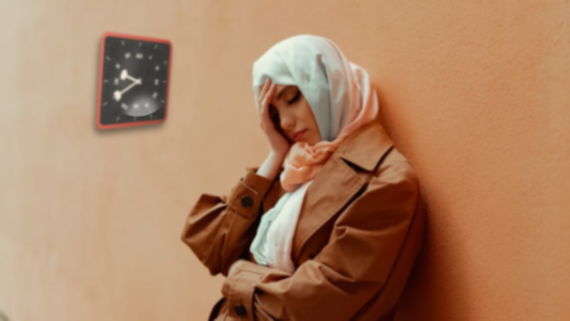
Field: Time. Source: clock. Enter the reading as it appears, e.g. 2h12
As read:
9h40
